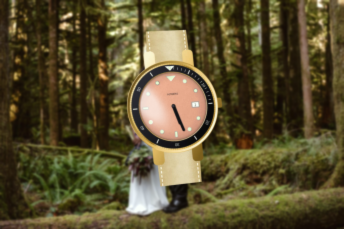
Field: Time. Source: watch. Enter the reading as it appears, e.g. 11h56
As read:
5h27
